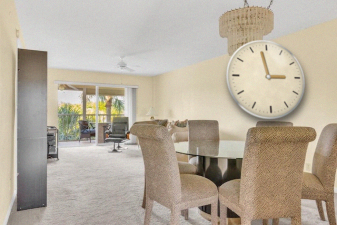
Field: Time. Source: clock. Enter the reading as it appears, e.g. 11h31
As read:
2h58
